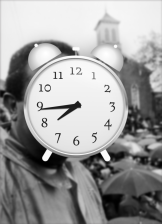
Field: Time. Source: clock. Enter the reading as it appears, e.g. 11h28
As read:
7h44
